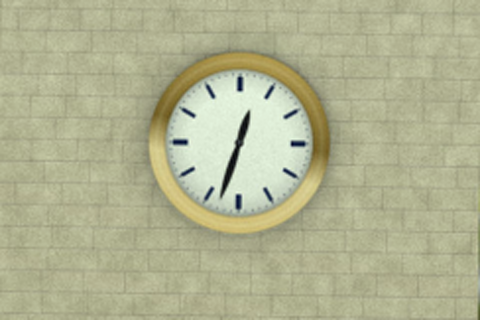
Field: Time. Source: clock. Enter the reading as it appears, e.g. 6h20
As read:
12h33
